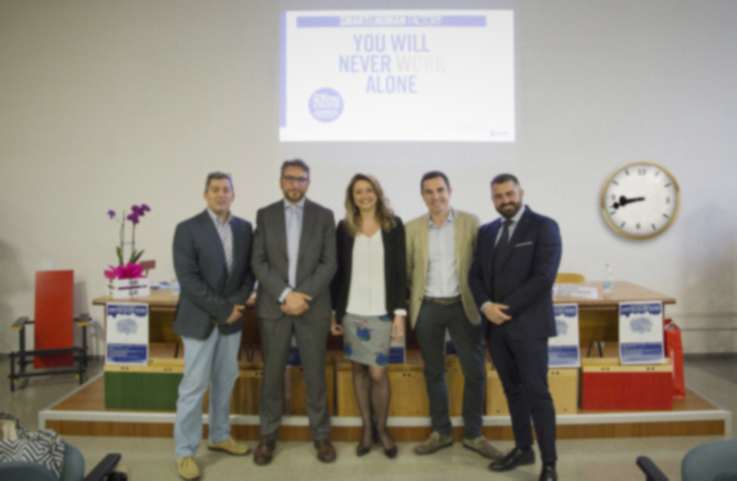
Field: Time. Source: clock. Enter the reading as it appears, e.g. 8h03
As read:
8h42
